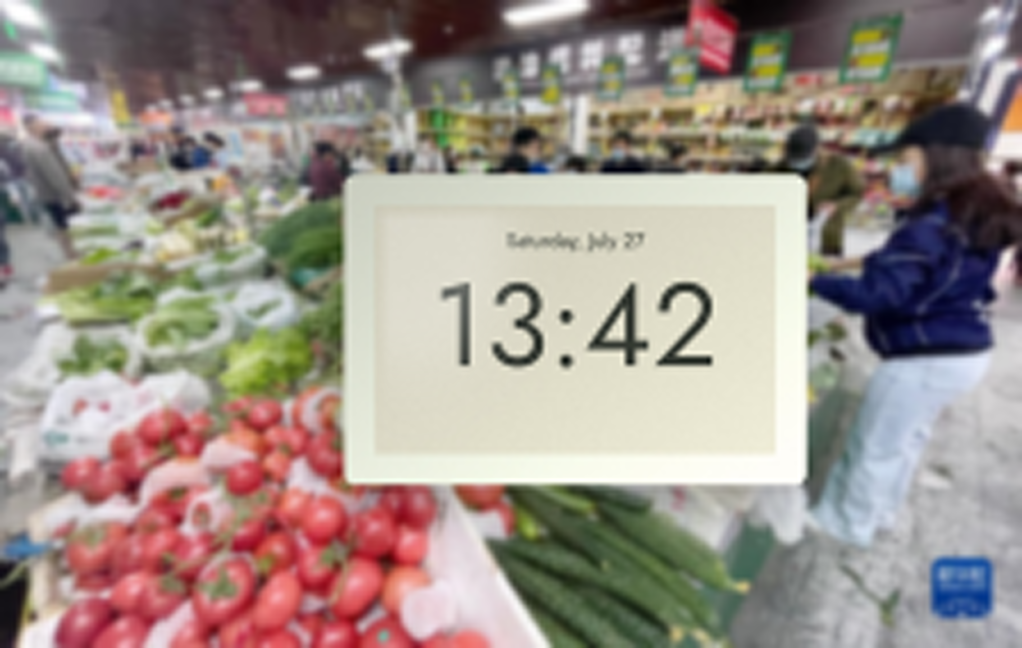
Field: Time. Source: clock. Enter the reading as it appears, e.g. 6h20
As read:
13h42
